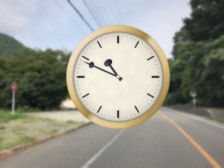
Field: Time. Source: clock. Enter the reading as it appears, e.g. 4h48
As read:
10h49
